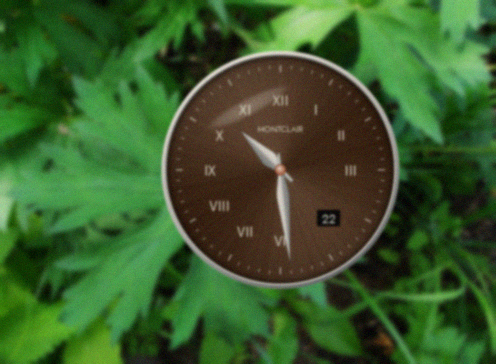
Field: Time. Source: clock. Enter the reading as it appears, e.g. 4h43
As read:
10h29
